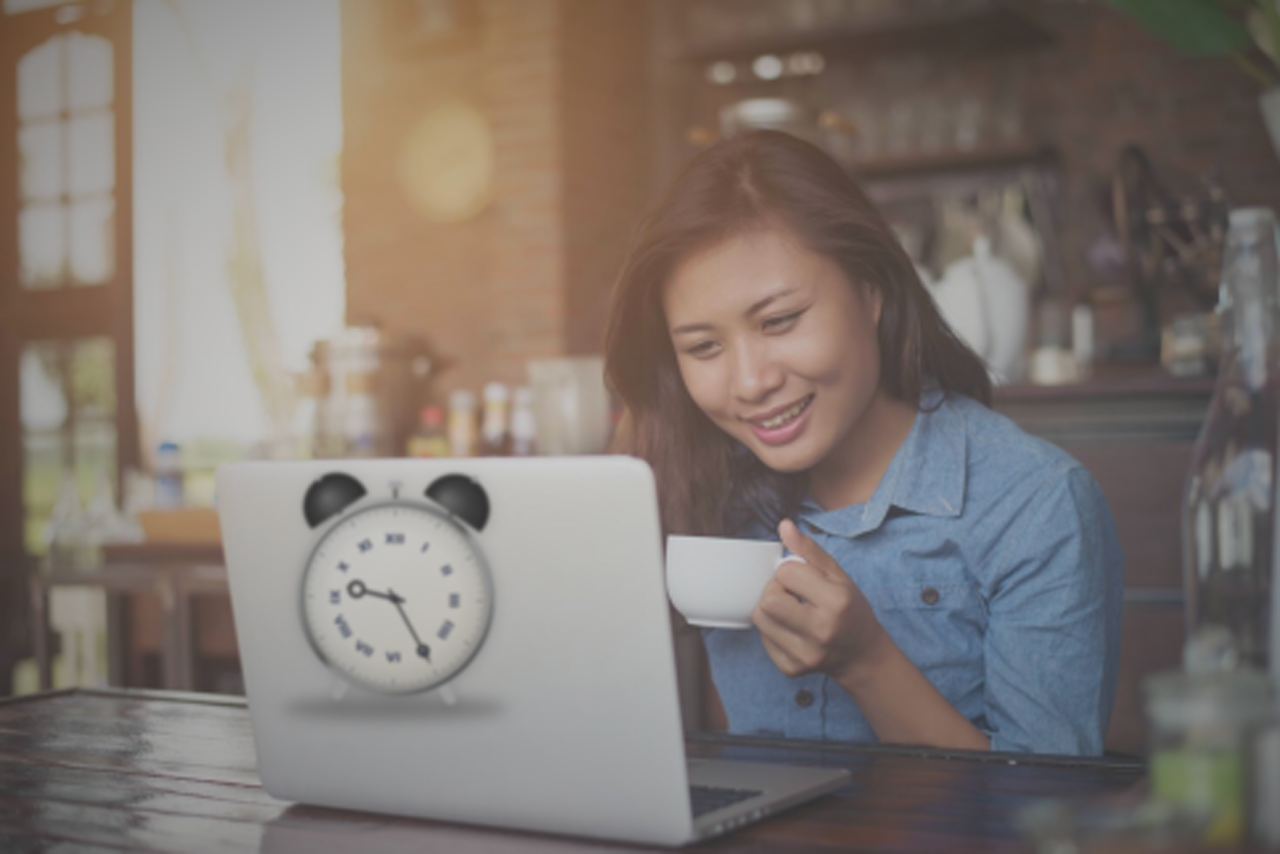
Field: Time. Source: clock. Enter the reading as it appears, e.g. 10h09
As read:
9h25
